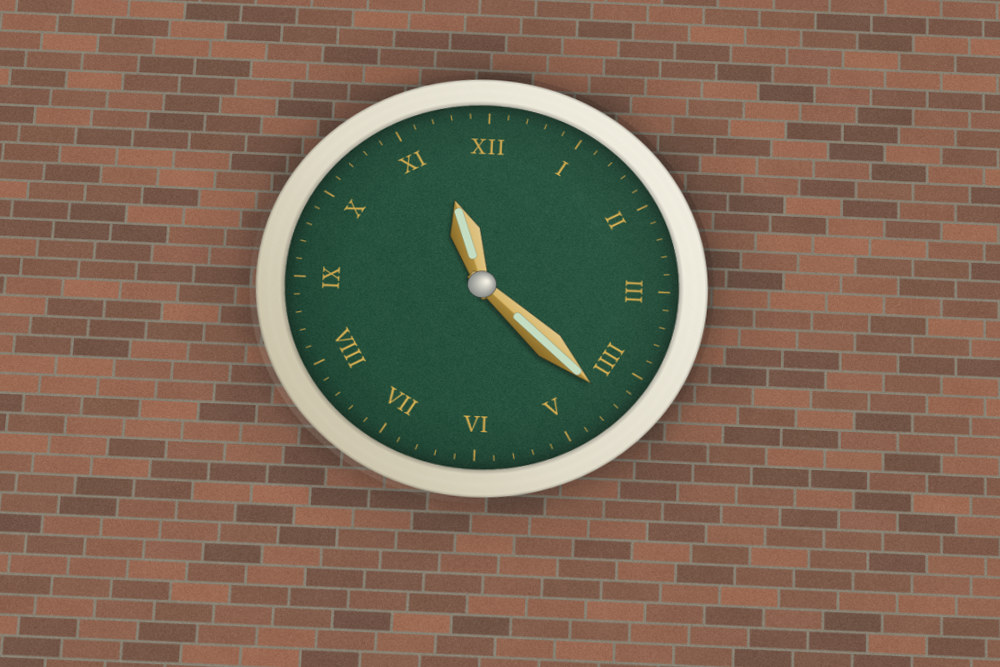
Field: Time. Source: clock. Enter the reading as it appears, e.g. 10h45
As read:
11h22
